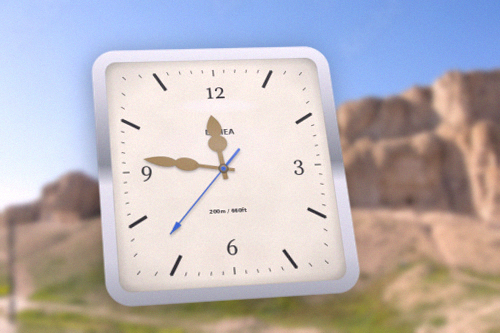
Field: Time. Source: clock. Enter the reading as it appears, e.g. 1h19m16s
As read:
11h46m37s
